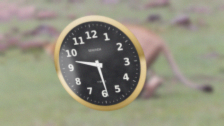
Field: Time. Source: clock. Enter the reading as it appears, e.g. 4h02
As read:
9h29
